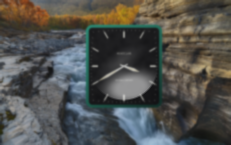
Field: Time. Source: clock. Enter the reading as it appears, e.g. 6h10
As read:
3h40
